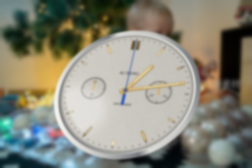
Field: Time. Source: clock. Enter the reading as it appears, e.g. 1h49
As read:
1h13
